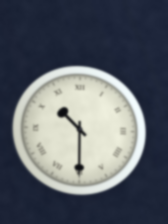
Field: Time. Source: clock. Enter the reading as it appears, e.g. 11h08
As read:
10h30
